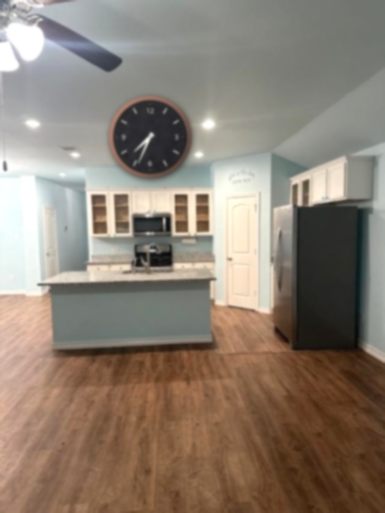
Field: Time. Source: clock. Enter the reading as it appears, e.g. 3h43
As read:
7h34
